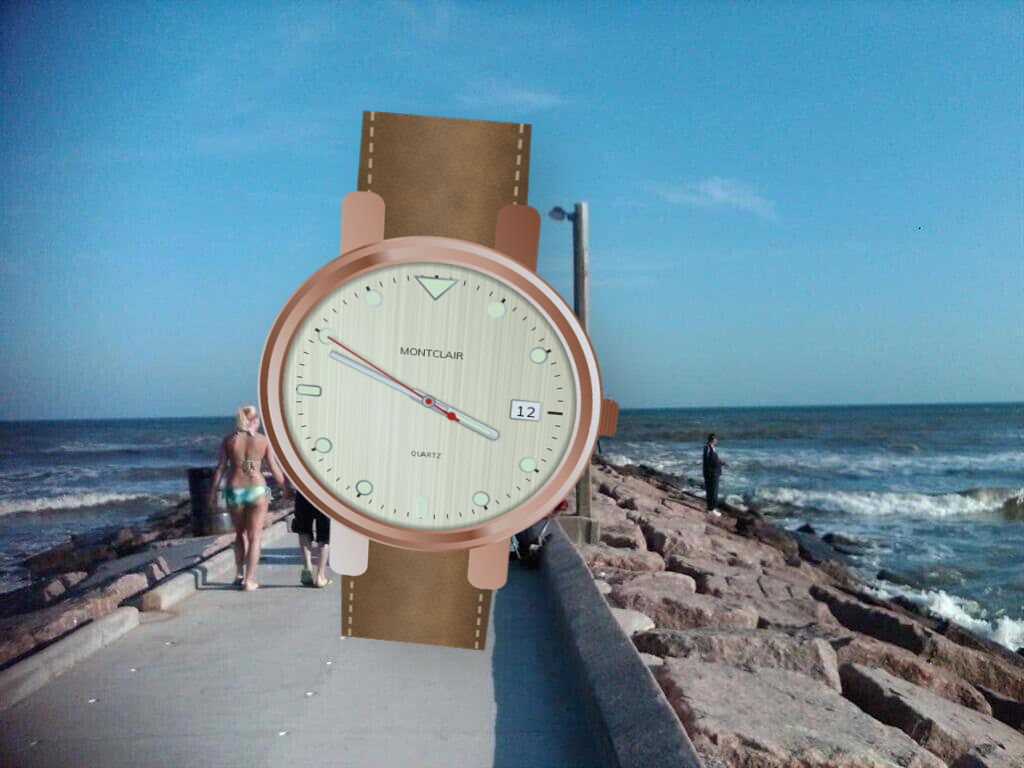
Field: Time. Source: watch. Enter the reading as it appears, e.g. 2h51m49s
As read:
3h48m50s
